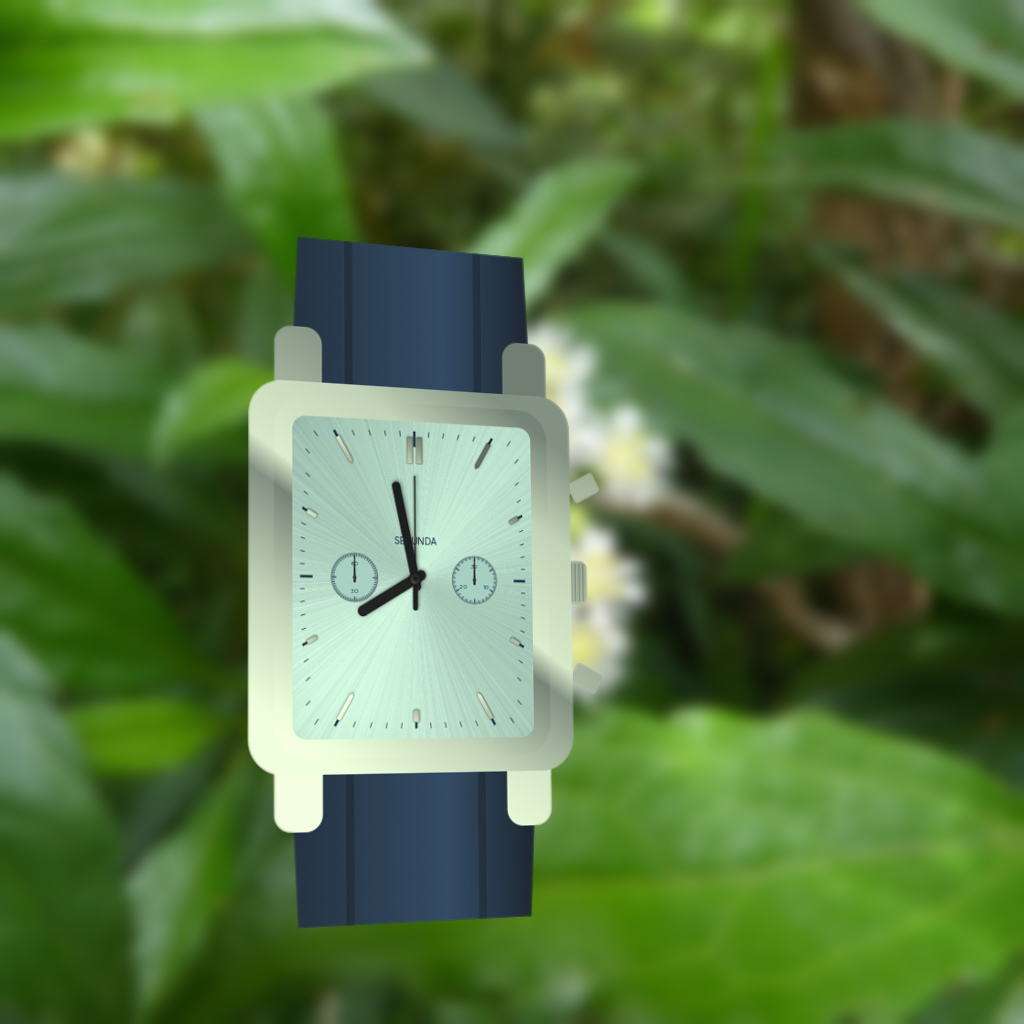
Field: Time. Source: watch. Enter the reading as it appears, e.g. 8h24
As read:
7h58
